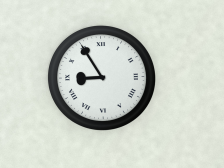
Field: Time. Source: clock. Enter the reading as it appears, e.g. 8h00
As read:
8h55
